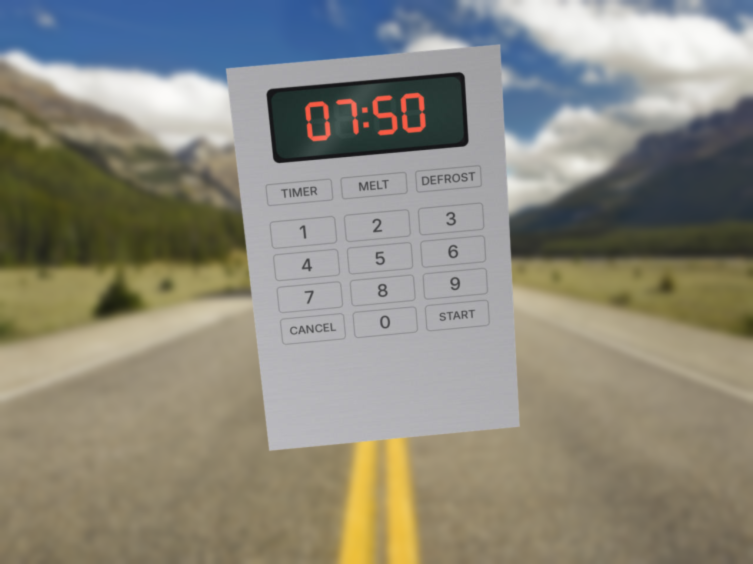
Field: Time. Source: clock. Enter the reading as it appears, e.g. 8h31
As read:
7h50
